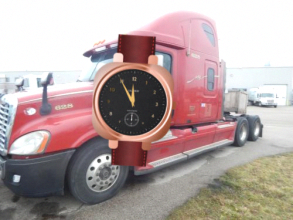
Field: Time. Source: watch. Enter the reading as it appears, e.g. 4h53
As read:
11h55
